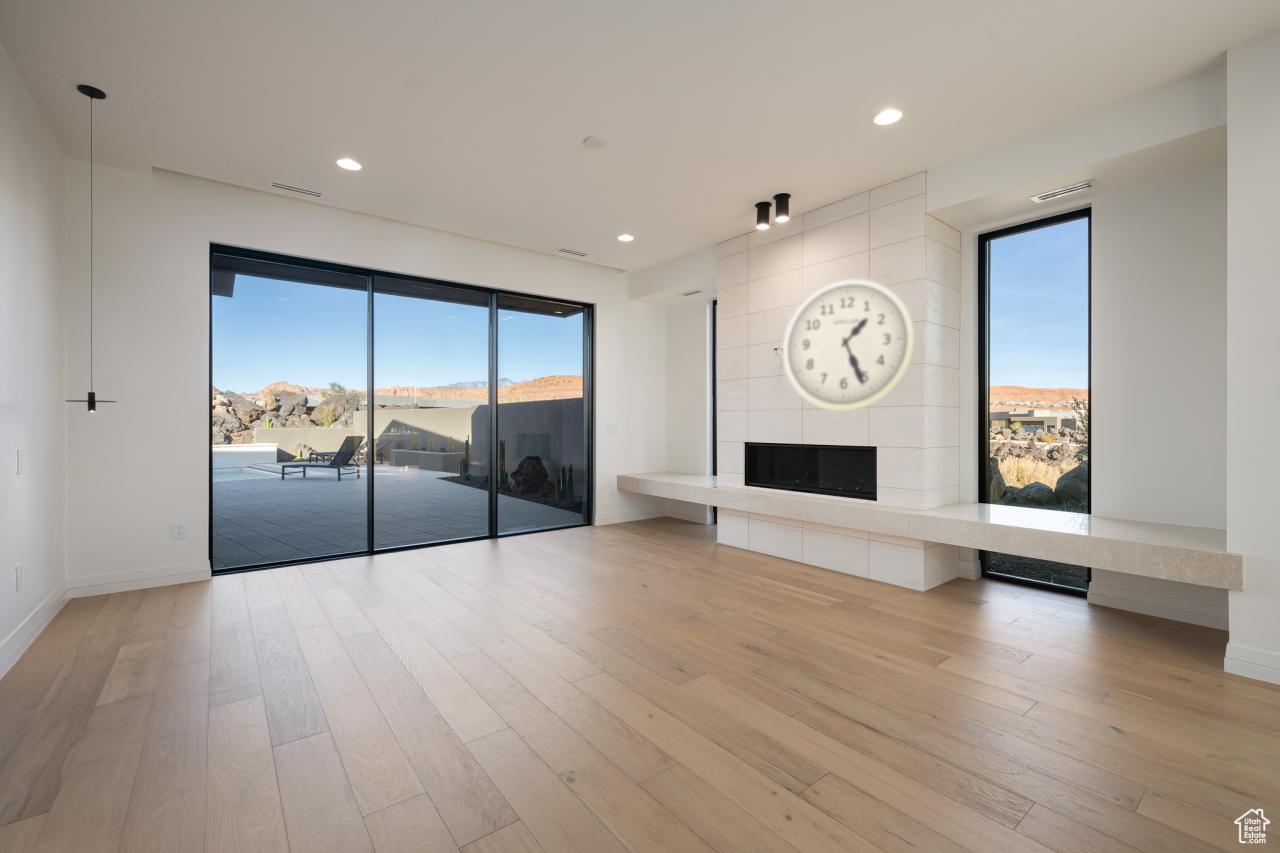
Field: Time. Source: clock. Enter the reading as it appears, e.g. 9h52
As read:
1h26
